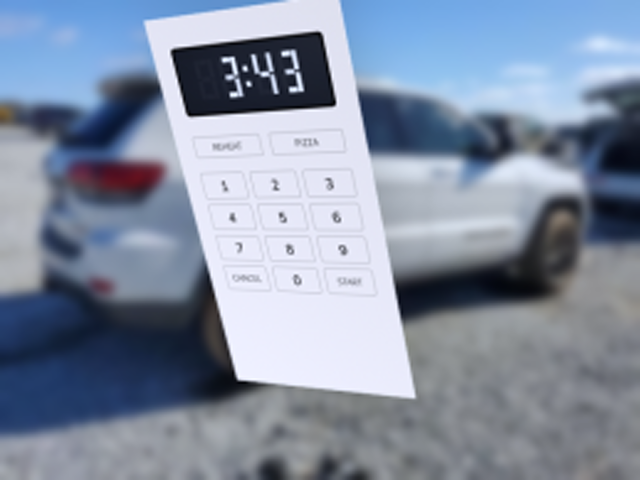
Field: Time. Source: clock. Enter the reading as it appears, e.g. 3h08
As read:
3h43
